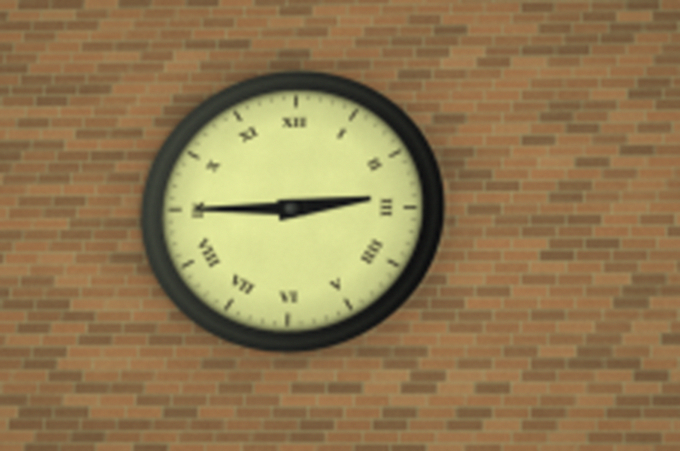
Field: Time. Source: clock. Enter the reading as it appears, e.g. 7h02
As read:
2h45
